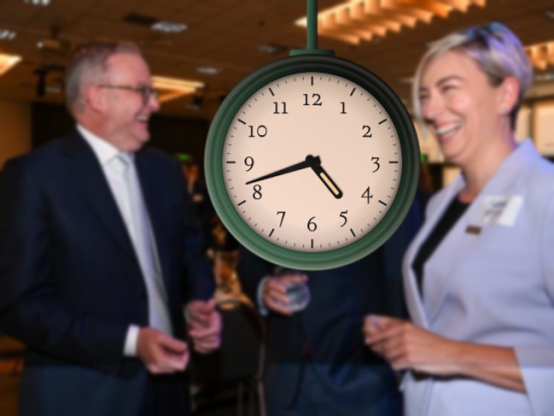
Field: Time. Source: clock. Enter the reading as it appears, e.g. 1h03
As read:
4h42
